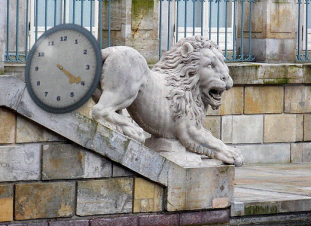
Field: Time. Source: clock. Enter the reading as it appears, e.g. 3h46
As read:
4h20
